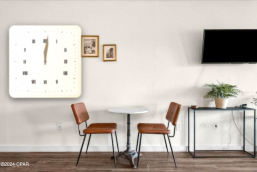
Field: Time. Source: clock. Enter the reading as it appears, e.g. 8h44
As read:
12h01
